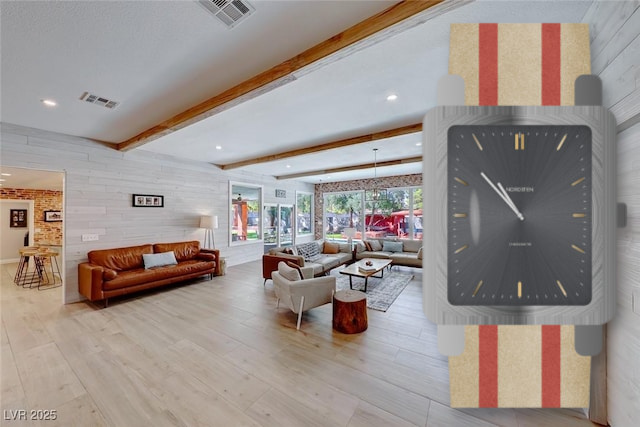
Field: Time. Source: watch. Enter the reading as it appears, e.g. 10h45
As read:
10h53
